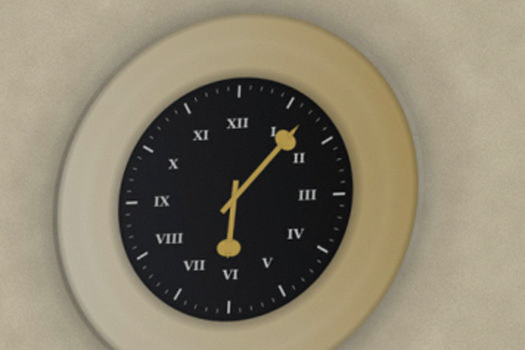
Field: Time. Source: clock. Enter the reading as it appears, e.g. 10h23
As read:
6h07
